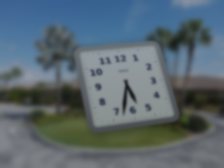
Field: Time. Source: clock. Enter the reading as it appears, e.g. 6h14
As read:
5h33
